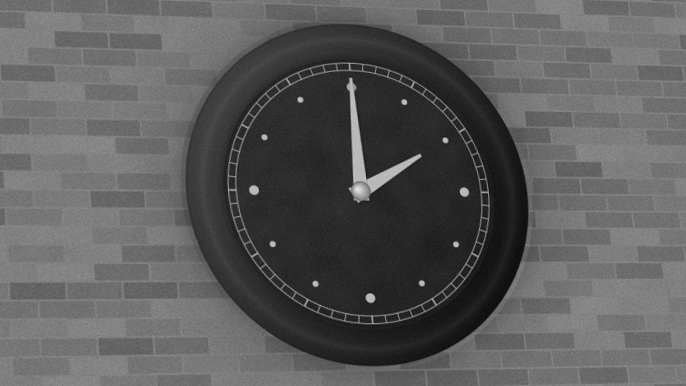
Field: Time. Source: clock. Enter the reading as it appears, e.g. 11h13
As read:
2h00
